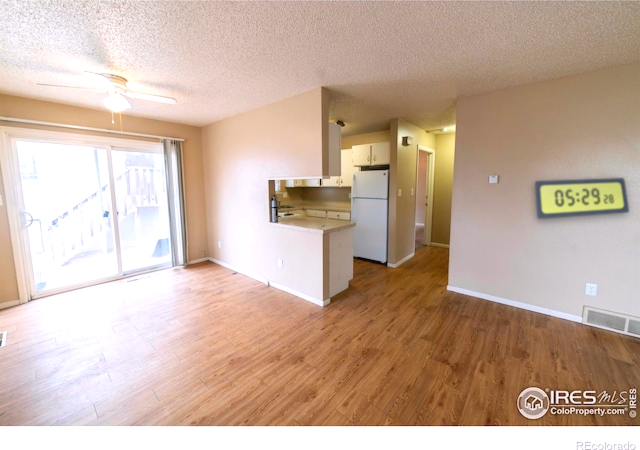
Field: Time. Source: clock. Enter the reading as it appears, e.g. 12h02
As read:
5h29
